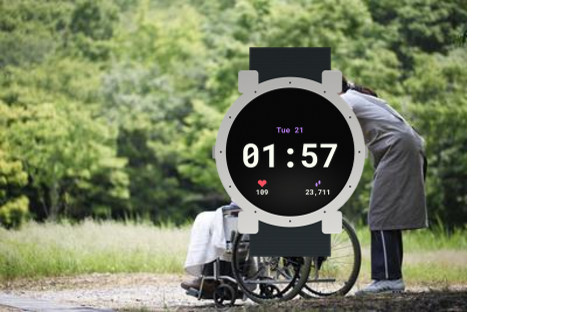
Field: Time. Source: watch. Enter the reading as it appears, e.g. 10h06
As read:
1h57
